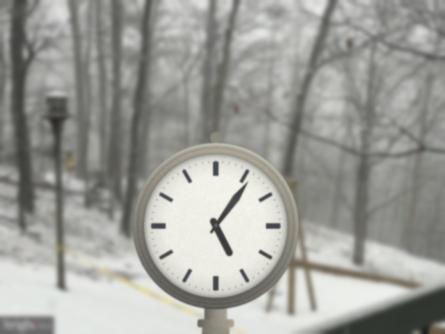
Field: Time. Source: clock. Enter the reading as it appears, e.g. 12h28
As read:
5h06
